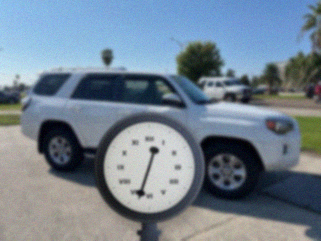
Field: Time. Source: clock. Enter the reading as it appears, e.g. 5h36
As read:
12h33
